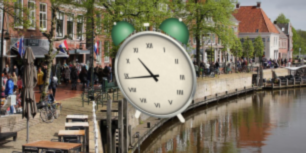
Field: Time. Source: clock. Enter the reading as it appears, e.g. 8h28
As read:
10h44
